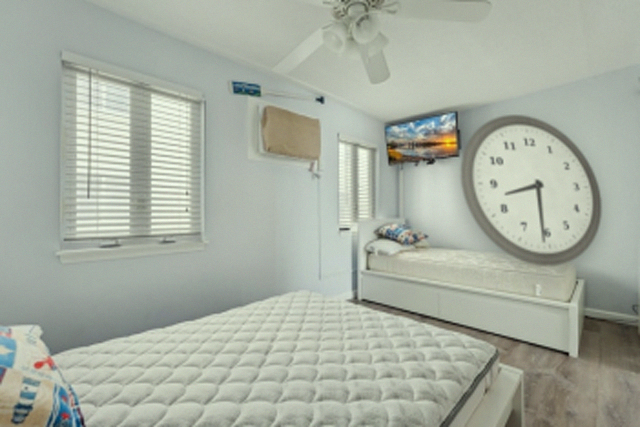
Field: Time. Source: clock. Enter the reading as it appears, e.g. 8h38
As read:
8h31
